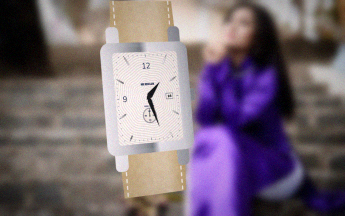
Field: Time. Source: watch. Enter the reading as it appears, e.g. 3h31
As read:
1h27
